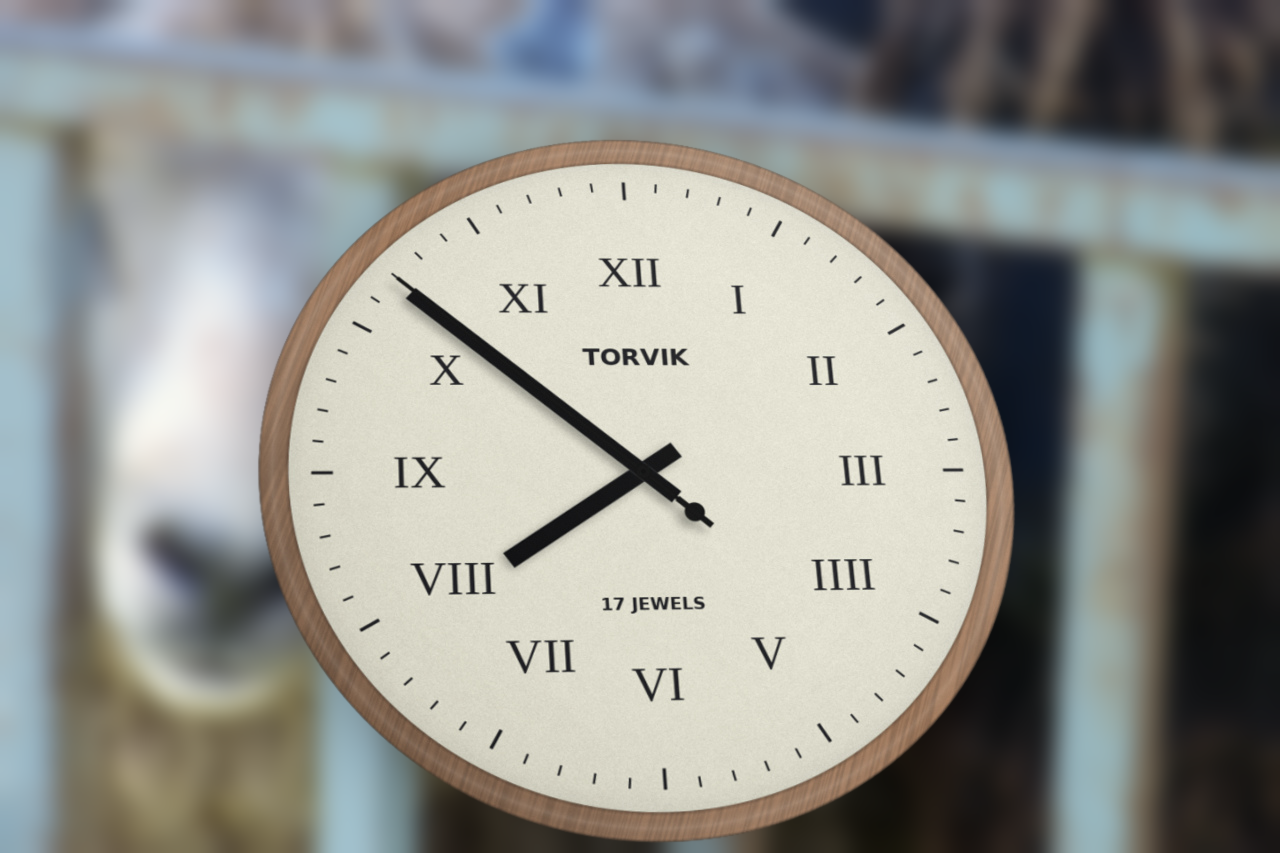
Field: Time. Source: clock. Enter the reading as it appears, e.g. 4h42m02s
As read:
7h51m52s
